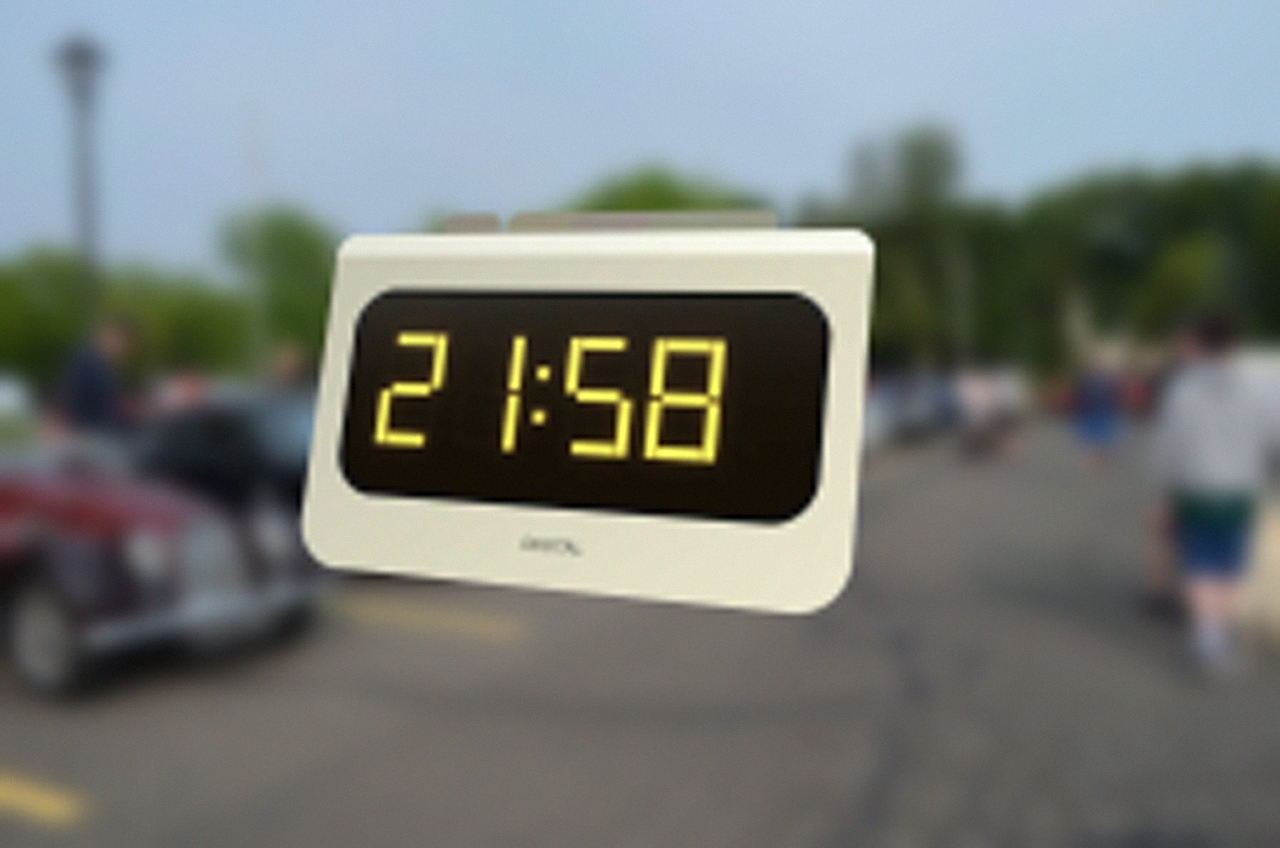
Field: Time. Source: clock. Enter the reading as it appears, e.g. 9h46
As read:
21h58
